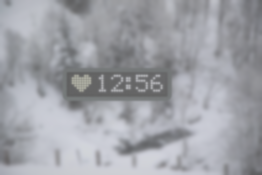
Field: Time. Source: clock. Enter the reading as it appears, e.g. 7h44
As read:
12h56
